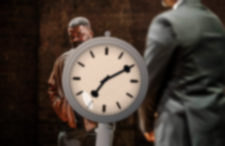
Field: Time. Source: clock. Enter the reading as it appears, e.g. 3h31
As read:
7h10
